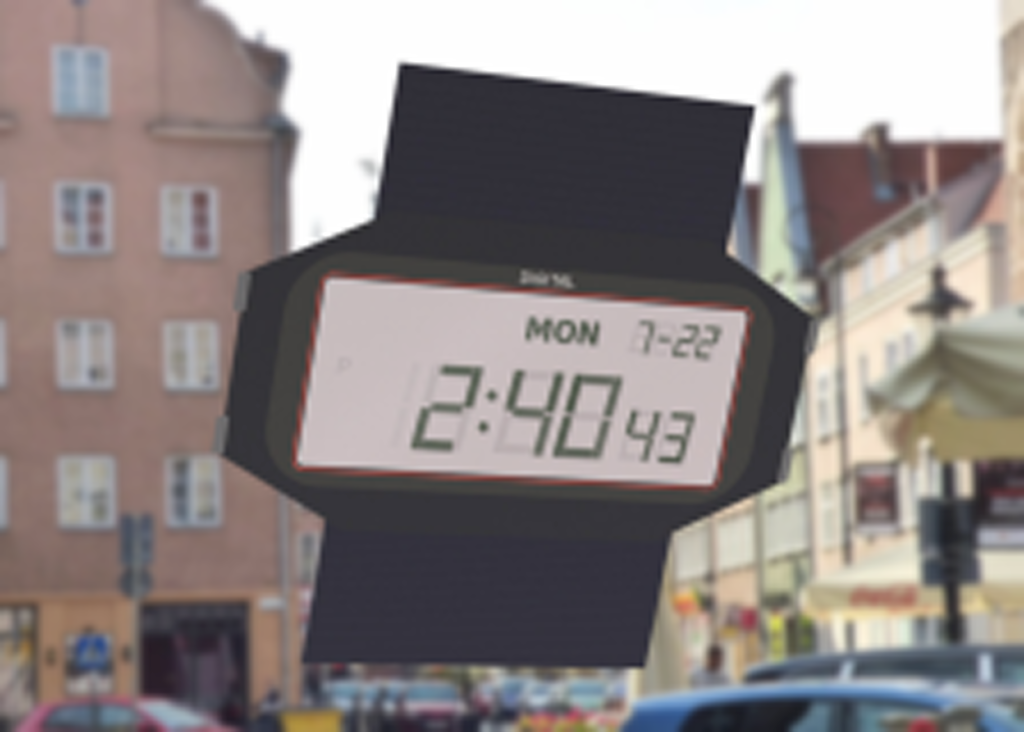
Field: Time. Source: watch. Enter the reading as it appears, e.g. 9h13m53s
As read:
2h40m43s
